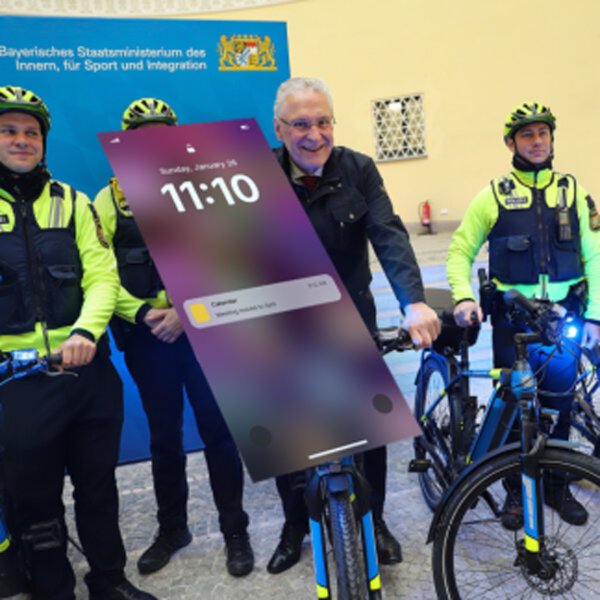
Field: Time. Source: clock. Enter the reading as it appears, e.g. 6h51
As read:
11h10
